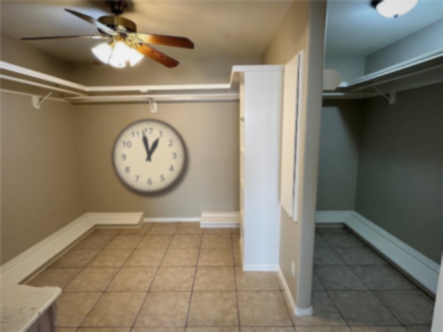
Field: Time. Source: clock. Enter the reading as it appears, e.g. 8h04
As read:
12h58
